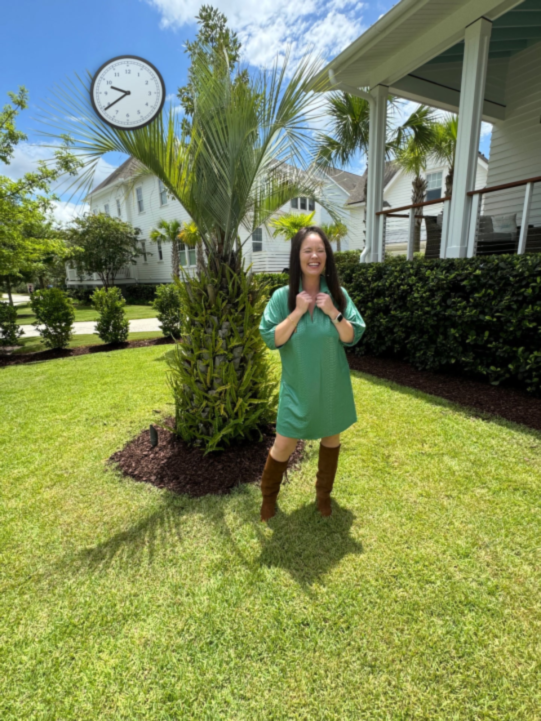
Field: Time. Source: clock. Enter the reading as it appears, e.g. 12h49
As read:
9h39
